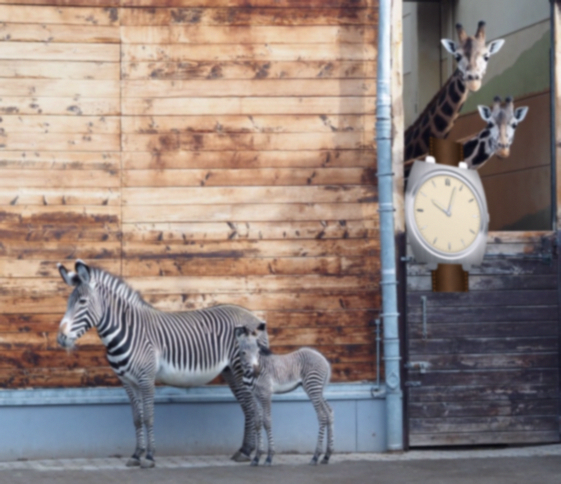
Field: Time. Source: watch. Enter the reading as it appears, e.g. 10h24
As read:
10h03
